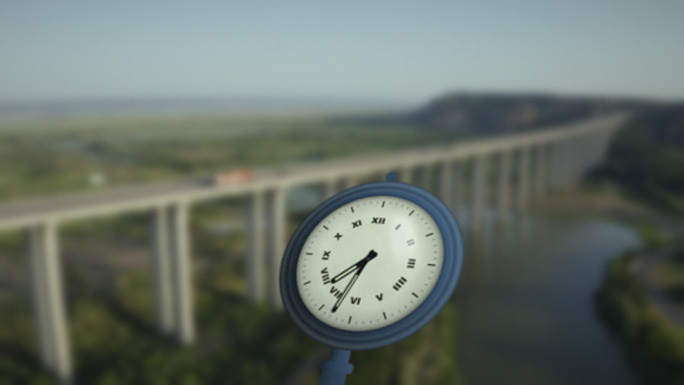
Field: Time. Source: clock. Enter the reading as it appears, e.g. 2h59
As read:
7h33
